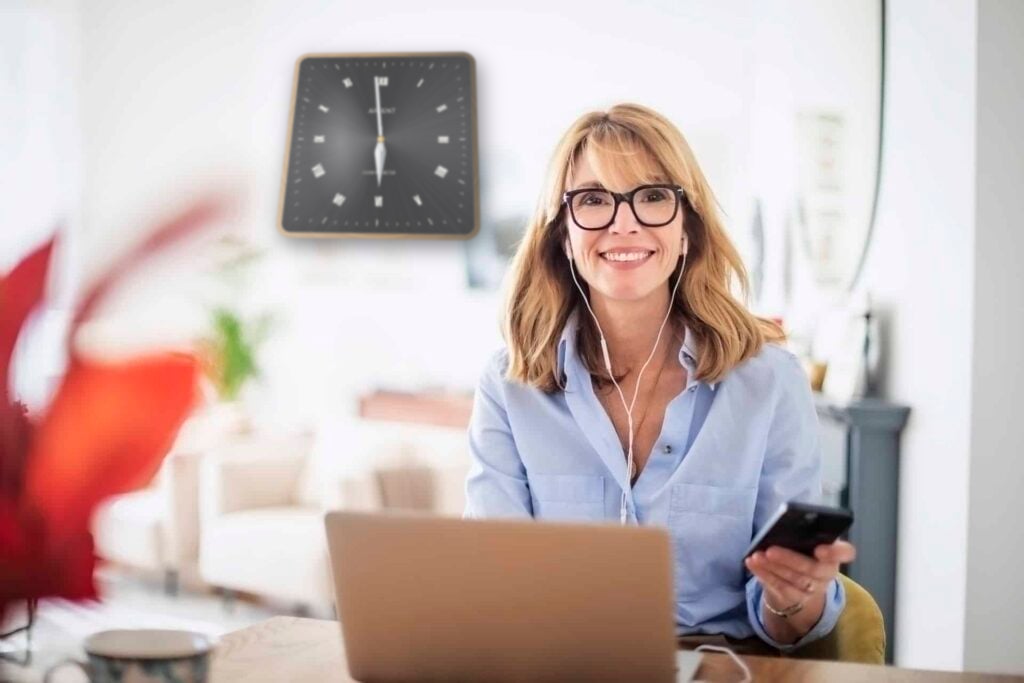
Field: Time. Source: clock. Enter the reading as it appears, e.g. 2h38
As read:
5h59
